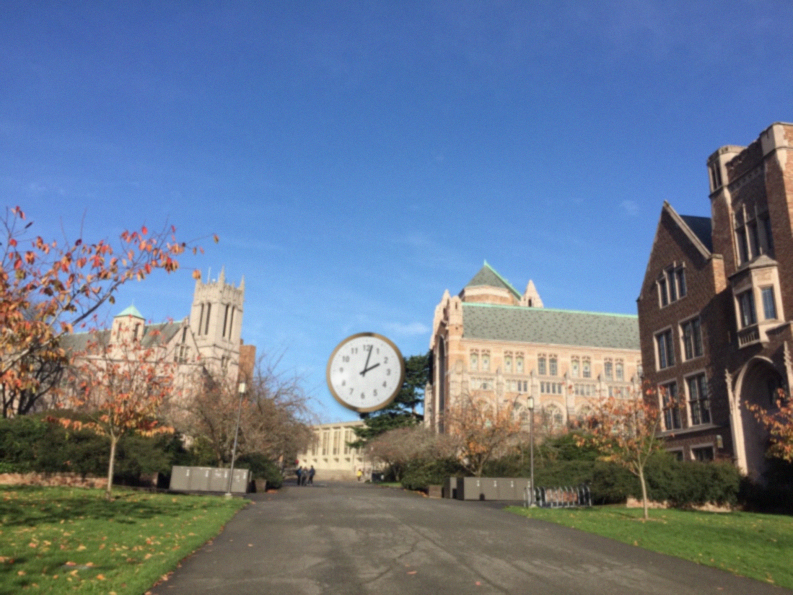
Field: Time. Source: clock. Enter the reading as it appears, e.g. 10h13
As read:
2h02
